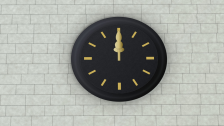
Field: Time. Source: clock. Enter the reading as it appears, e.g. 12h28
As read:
12h00
